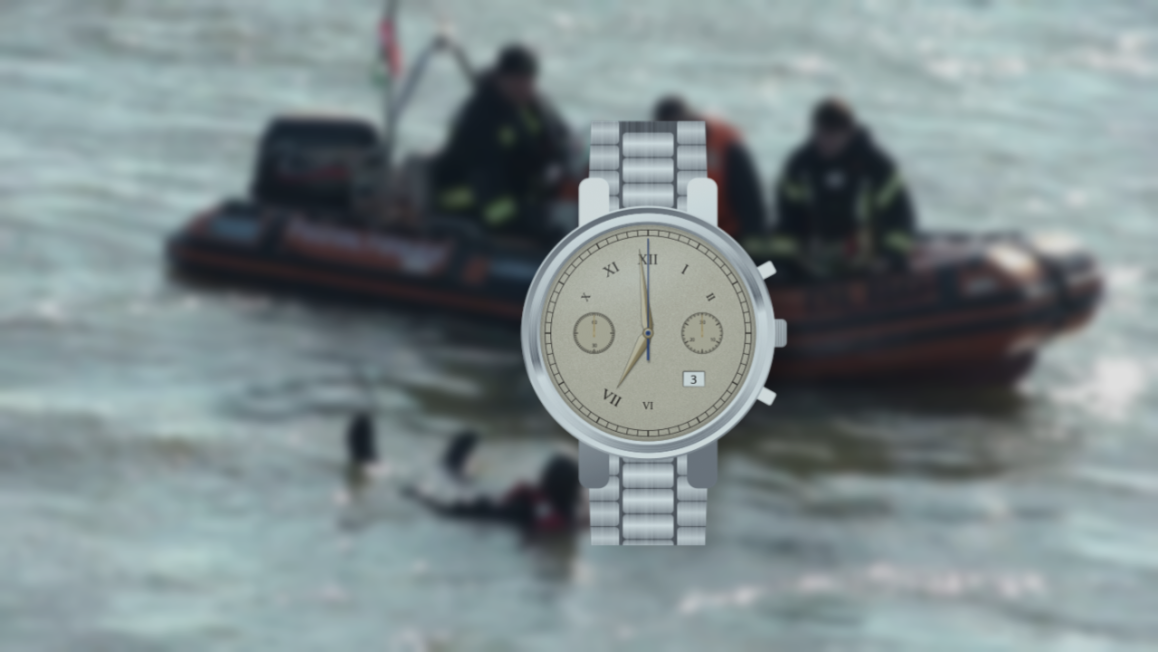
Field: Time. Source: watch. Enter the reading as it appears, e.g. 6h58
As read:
6h59
